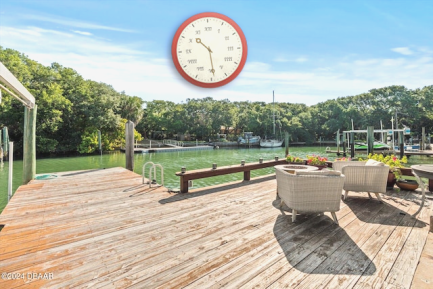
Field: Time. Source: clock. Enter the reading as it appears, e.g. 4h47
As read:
10h29
